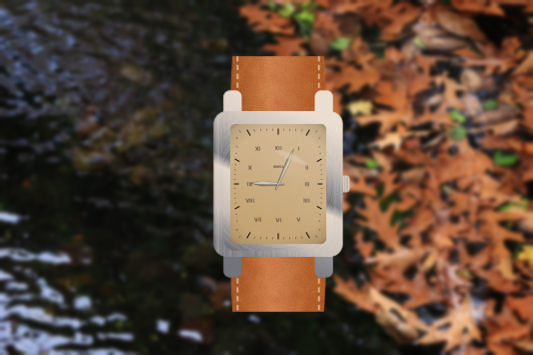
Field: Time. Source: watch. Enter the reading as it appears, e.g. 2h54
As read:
9h04
